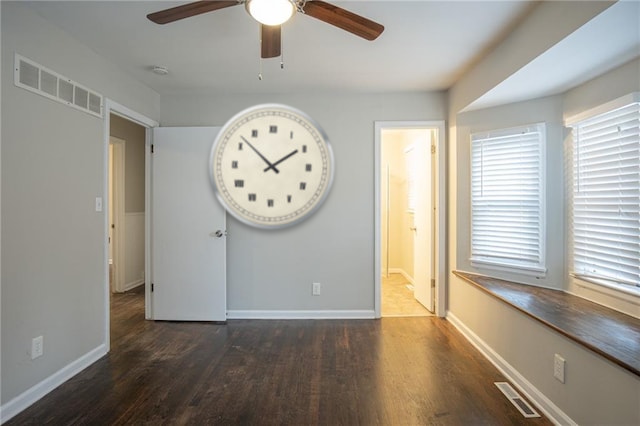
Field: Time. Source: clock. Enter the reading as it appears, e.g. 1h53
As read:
1h52
